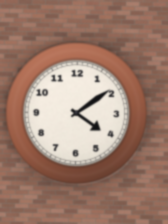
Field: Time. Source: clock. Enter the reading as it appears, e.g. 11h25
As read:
4h09
